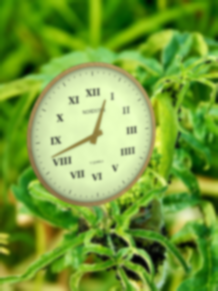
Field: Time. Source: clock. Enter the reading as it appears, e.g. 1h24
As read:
12h42
